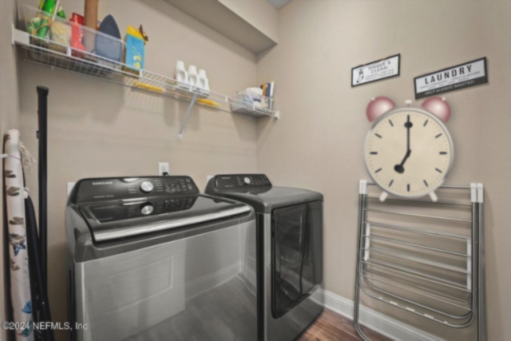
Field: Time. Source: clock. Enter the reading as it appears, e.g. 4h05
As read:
7h00
